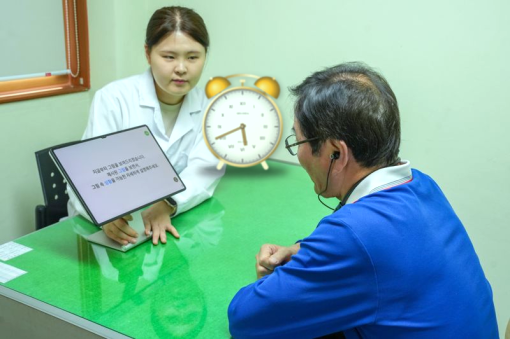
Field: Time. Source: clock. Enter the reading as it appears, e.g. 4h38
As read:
5h41
